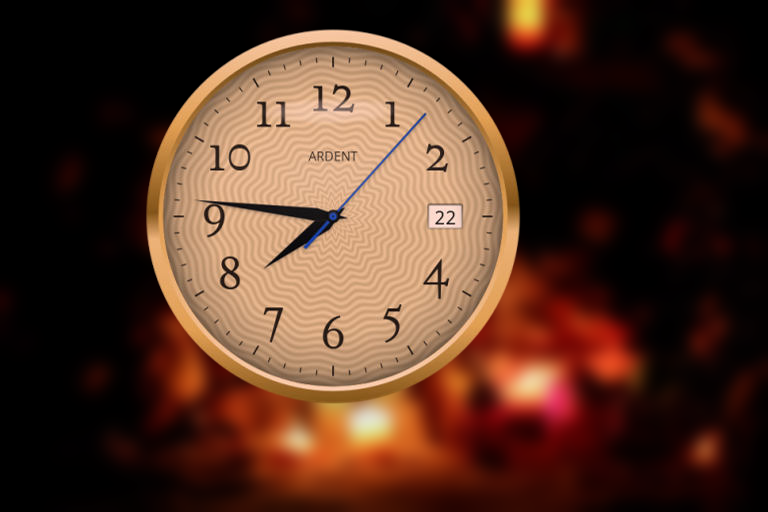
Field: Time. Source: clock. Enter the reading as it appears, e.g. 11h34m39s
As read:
7h46m07s
